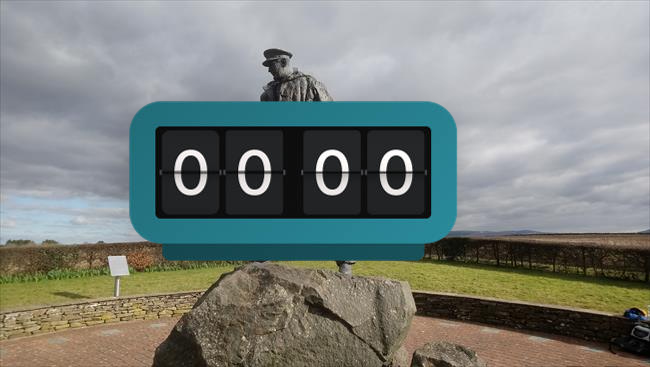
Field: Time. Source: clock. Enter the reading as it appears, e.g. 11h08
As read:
0h00
